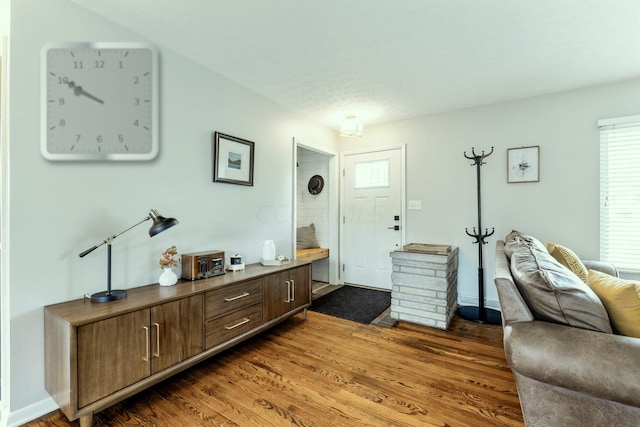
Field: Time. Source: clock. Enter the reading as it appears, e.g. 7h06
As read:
9h50
